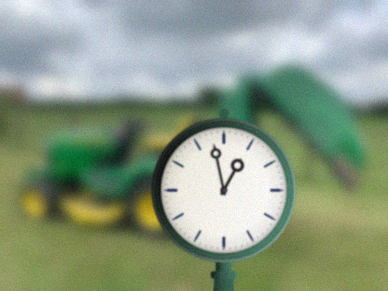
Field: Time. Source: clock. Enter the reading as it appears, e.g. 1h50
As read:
12h58
